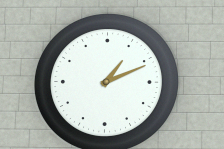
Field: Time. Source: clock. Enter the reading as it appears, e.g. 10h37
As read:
1h11
